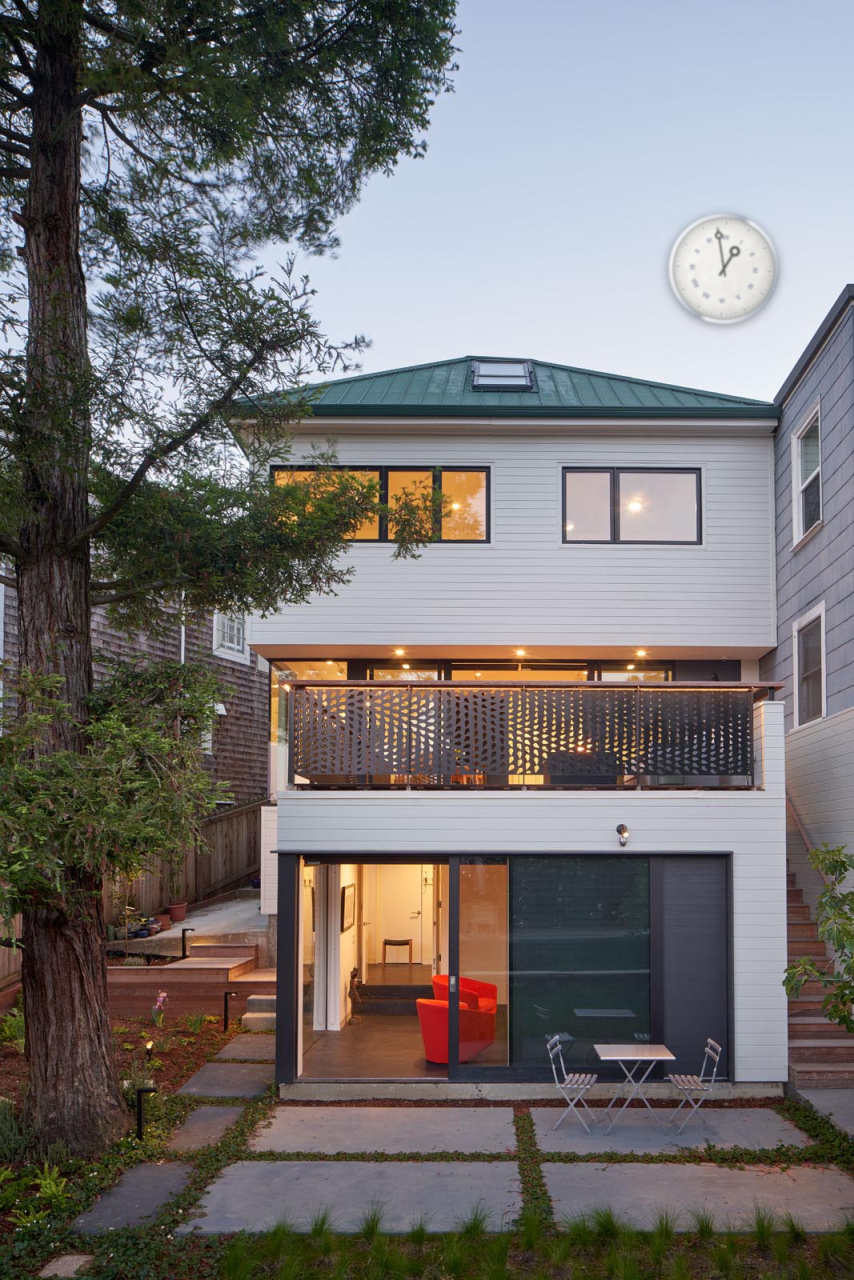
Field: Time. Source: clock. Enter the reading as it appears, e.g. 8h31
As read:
12h58
